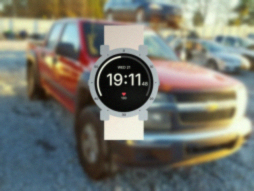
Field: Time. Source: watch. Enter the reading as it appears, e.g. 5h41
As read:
19h11
